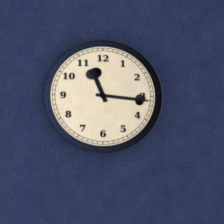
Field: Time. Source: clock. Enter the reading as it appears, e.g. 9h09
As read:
11h16
